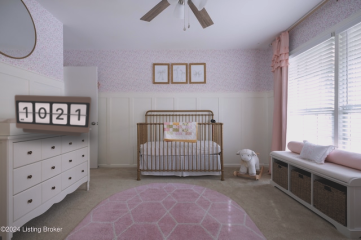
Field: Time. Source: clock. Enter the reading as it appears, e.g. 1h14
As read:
10h21
